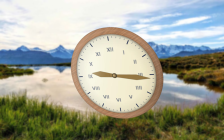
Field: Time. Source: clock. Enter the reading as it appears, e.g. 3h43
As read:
9h16
